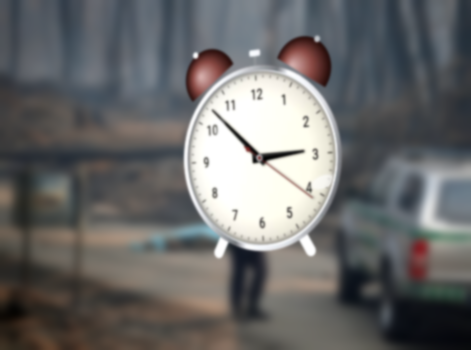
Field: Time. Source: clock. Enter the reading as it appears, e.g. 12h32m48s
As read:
2h52m21s
